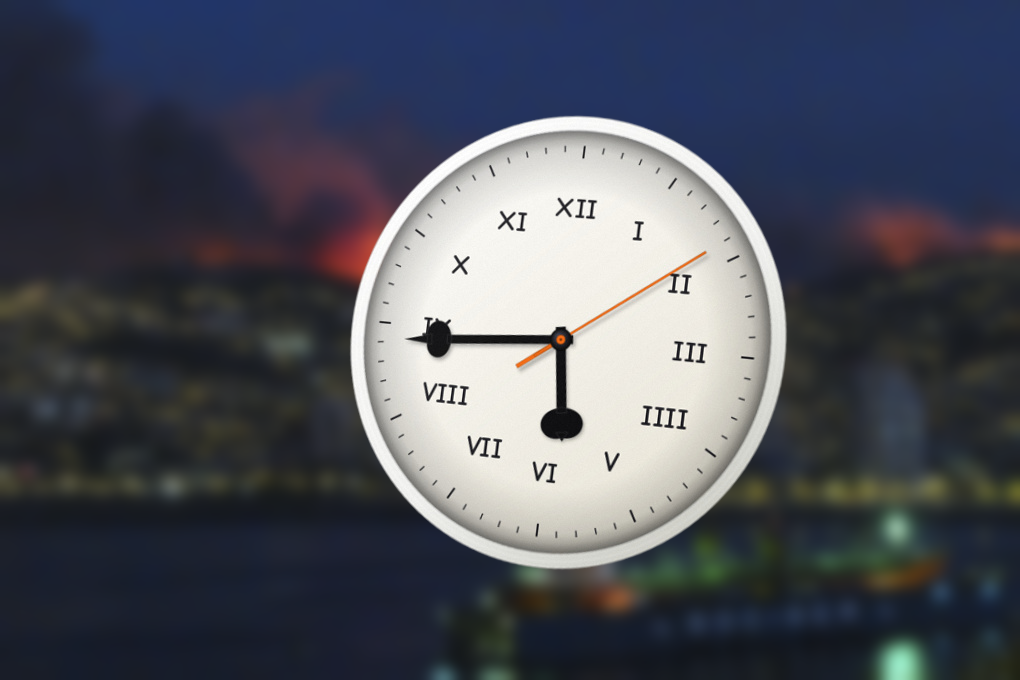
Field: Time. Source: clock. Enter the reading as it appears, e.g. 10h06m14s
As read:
5h44m09s
